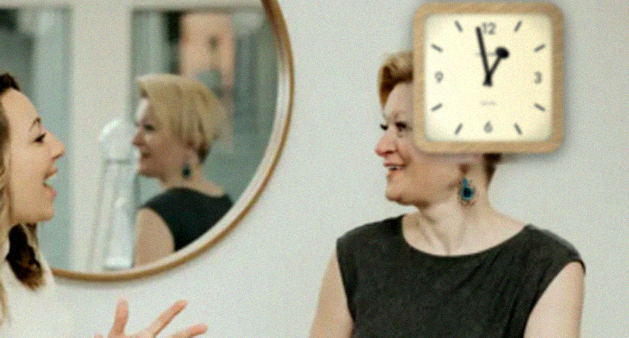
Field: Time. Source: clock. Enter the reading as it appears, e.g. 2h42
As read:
12h58
